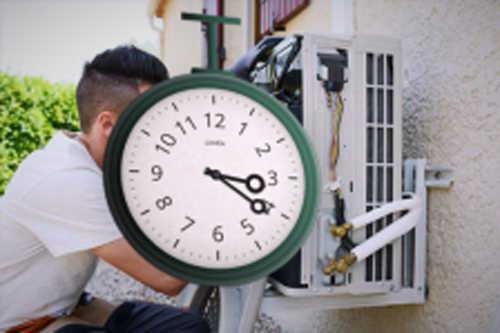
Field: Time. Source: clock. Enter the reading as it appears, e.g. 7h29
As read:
3h21
